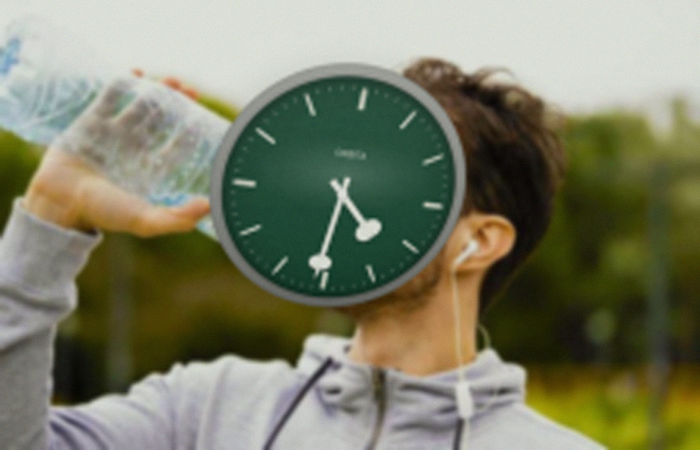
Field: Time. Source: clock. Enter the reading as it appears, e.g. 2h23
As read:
4h31
